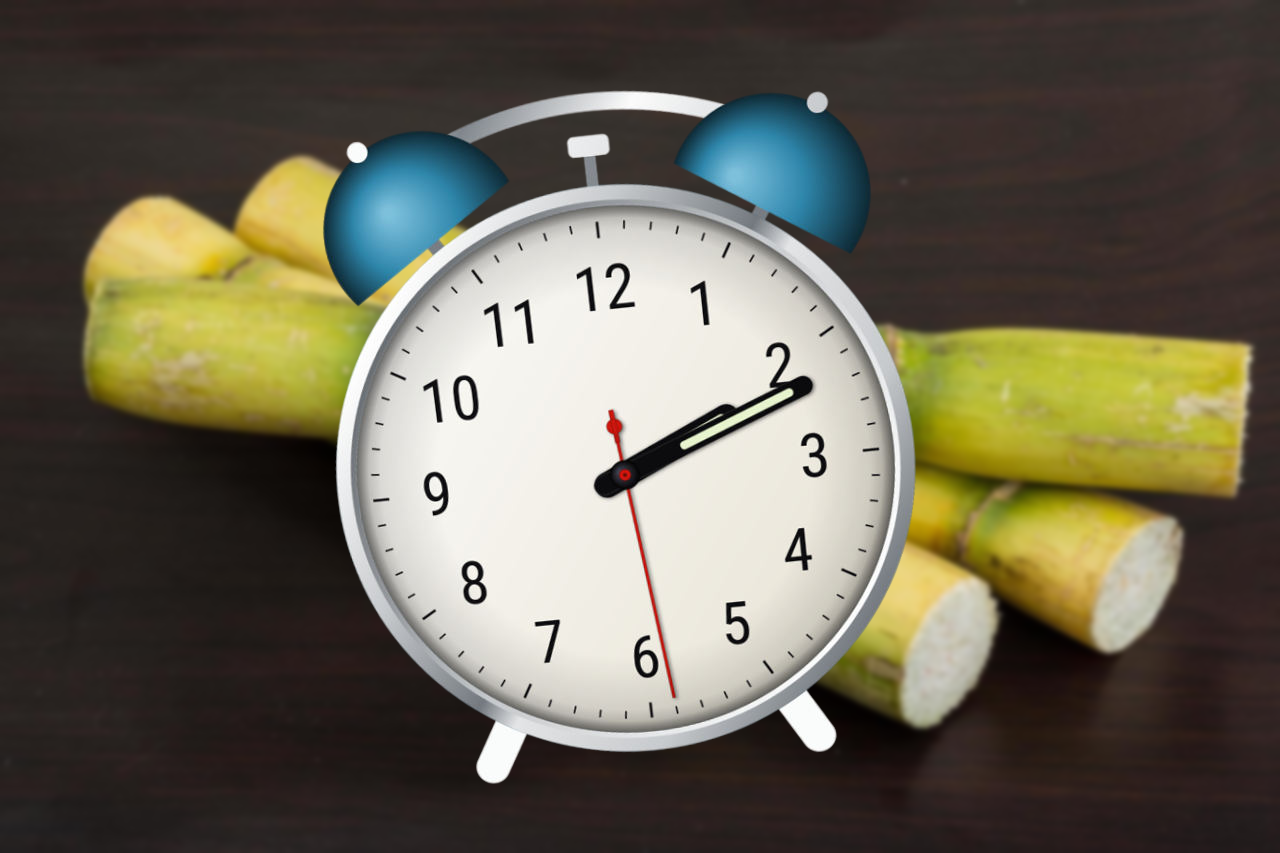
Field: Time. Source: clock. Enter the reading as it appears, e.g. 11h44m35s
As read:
2h11m29s
